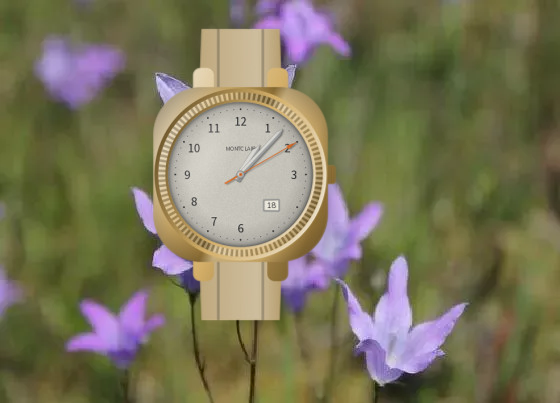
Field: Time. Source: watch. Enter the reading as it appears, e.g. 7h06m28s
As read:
1h07m10s
